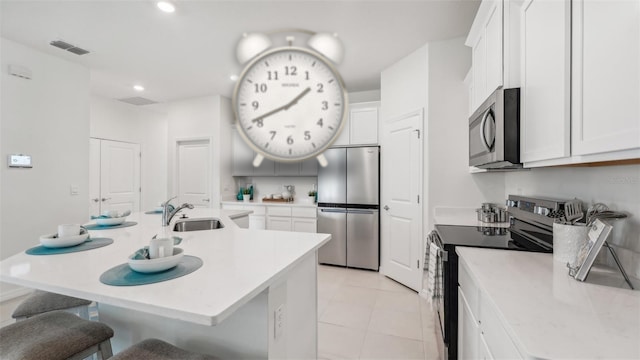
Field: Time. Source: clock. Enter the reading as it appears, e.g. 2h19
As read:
1h41
